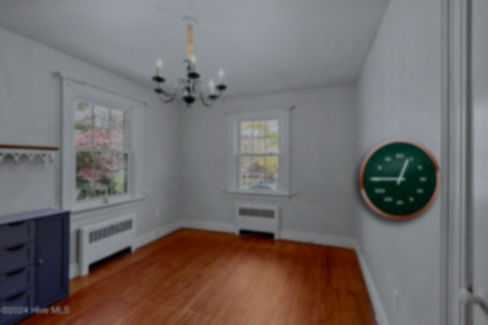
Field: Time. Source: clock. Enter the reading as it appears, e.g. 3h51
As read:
12h45
